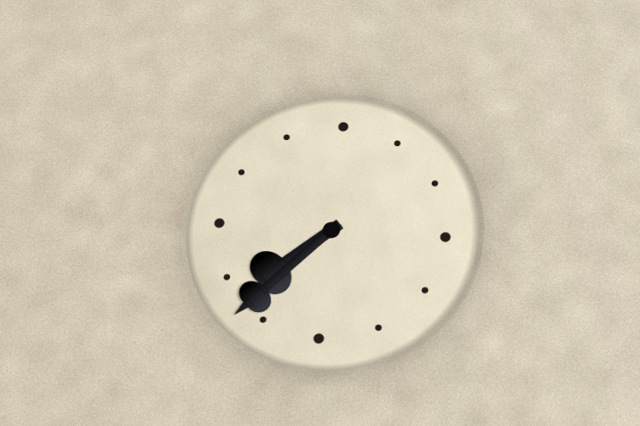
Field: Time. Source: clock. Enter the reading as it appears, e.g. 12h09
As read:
7h37
